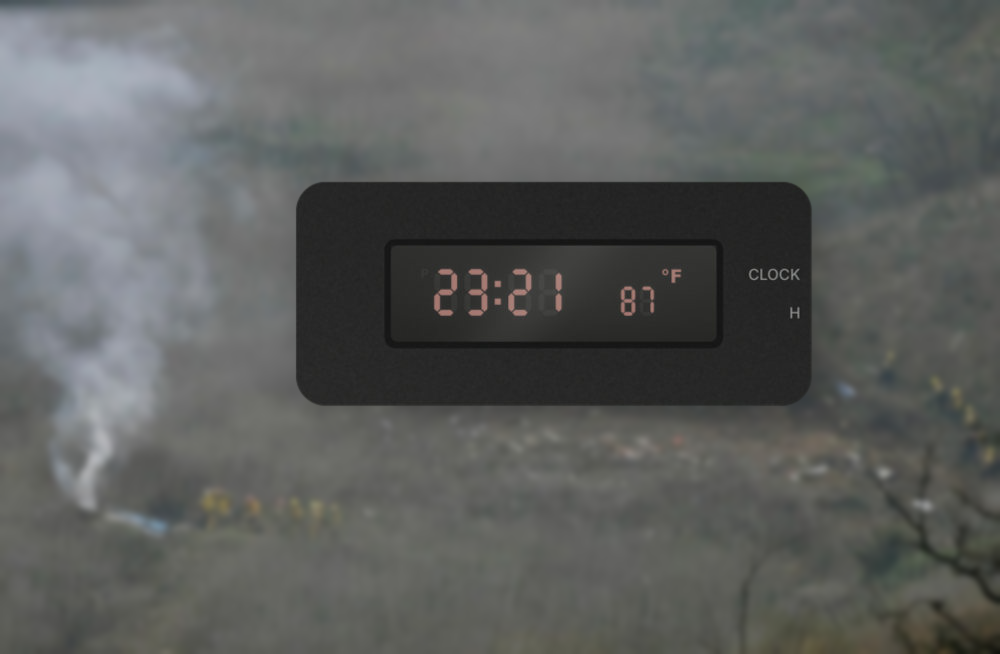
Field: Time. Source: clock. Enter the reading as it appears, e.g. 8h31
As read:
23h21
